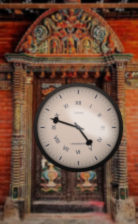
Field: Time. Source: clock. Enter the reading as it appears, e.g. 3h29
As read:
4h48
